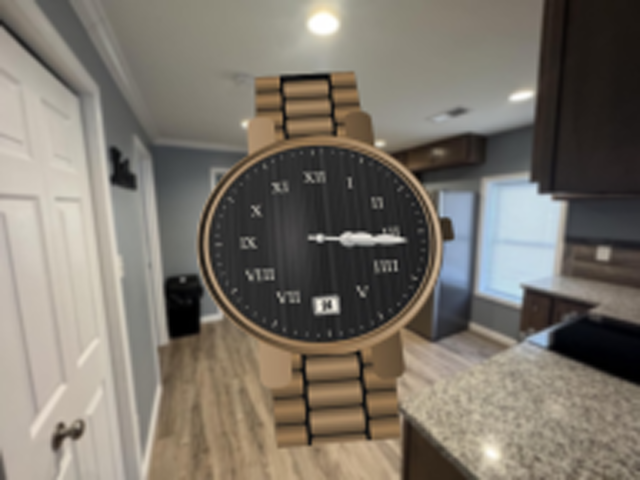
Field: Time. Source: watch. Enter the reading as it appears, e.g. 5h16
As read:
3h16
